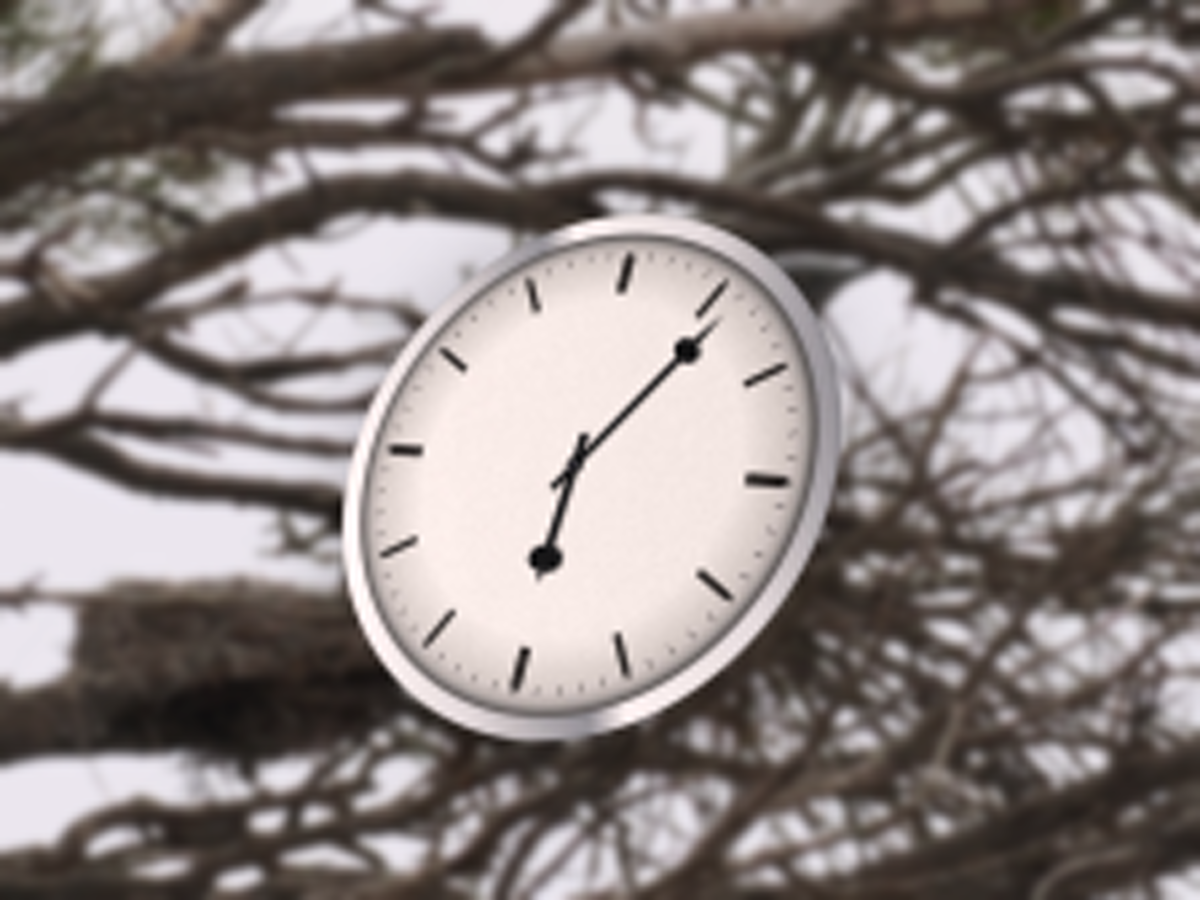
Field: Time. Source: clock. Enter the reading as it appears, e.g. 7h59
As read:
6h06
